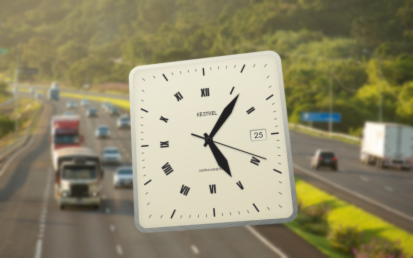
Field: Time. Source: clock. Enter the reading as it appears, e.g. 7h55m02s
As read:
5h06m19s
